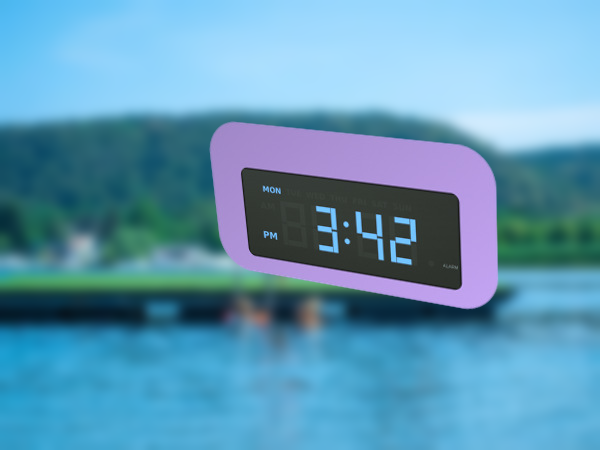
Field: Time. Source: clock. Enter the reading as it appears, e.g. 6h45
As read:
3h42
